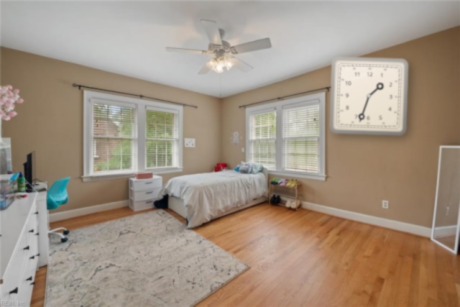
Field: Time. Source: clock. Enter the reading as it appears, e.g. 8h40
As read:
1h33
